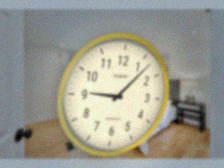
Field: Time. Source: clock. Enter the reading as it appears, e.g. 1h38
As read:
9h07
